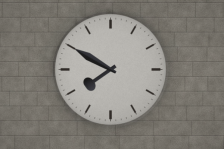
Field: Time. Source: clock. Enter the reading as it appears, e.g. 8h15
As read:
7h50
